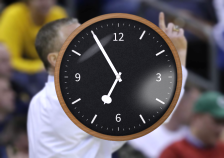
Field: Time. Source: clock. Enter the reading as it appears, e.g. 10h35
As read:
6h55
